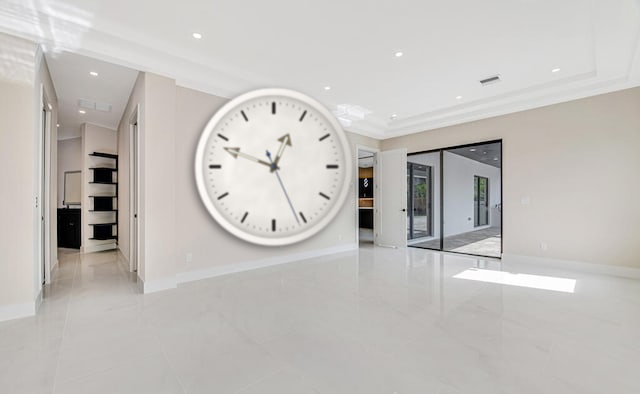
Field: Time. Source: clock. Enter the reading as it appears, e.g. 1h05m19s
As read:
12h48m26s
